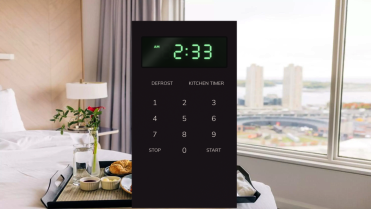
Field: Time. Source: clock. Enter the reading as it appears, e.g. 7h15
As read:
2h33
